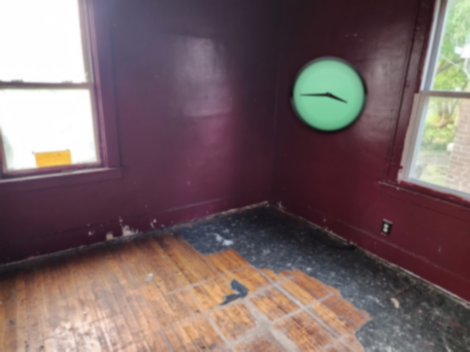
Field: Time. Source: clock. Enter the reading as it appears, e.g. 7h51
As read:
3h45
